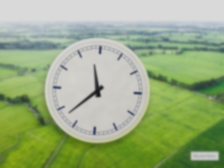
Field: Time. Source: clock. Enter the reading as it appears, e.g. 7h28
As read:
11h38
